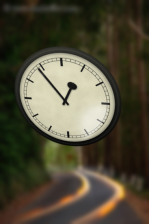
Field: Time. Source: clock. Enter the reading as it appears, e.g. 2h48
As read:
12h54
